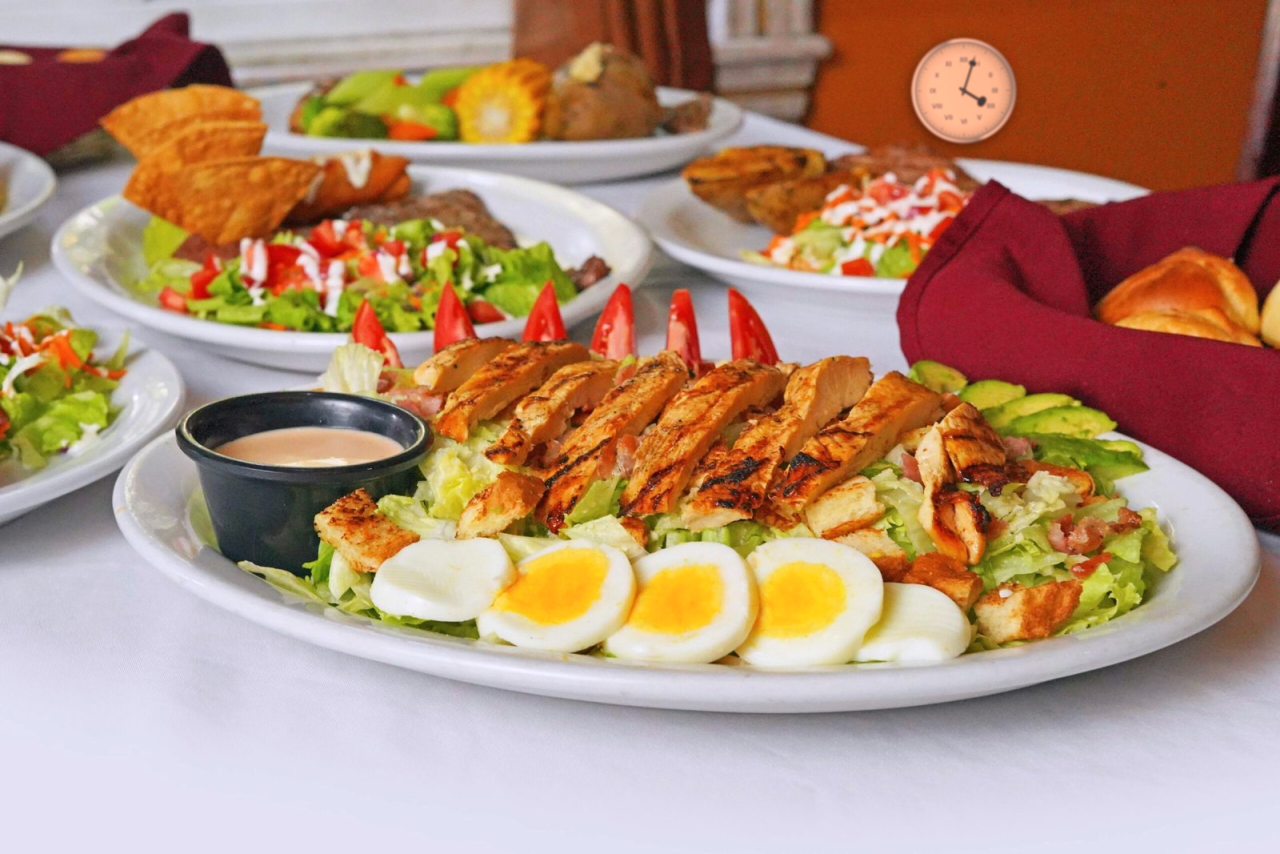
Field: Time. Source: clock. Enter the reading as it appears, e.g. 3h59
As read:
4h03
